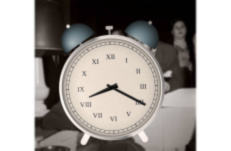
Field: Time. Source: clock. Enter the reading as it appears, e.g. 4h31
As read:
8h20
